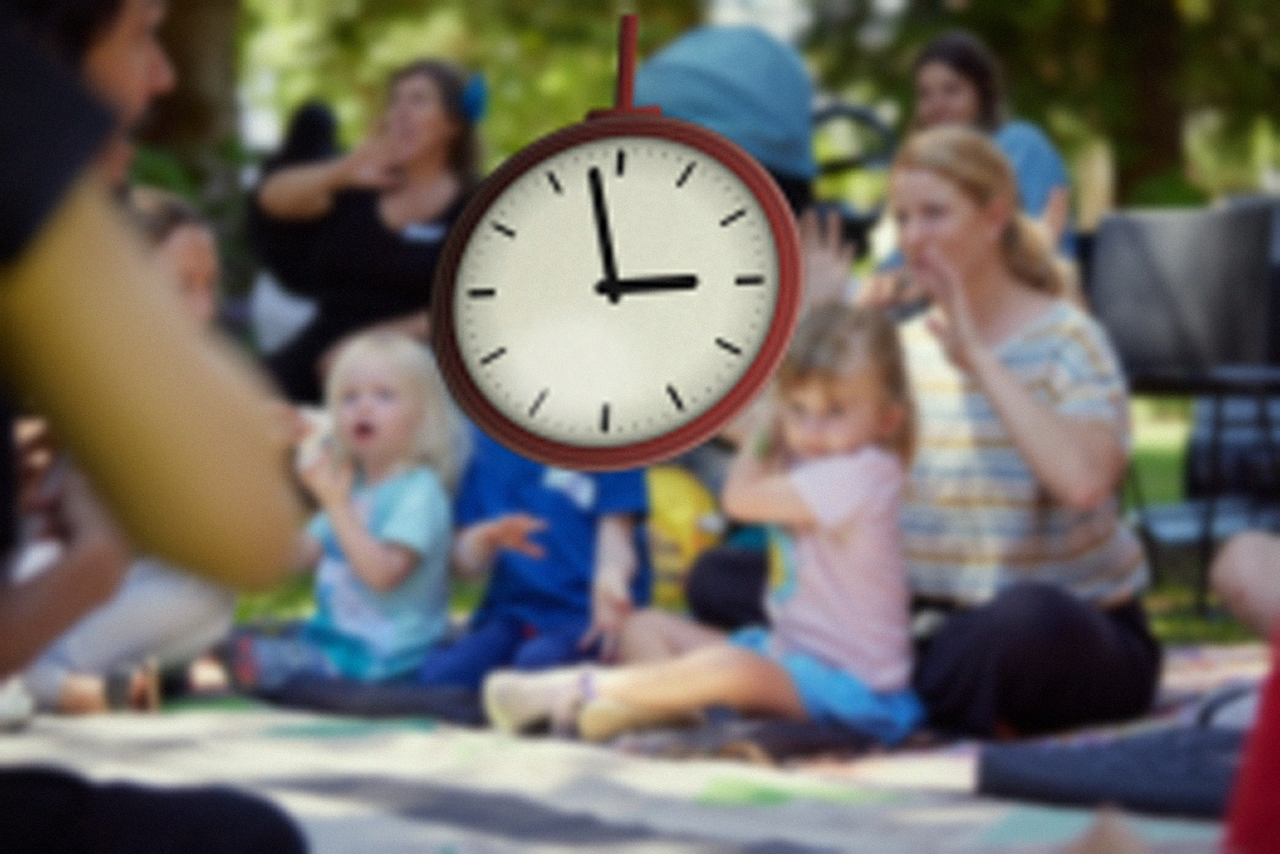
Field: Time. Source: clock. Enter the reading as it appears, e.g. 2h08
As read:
2h58
